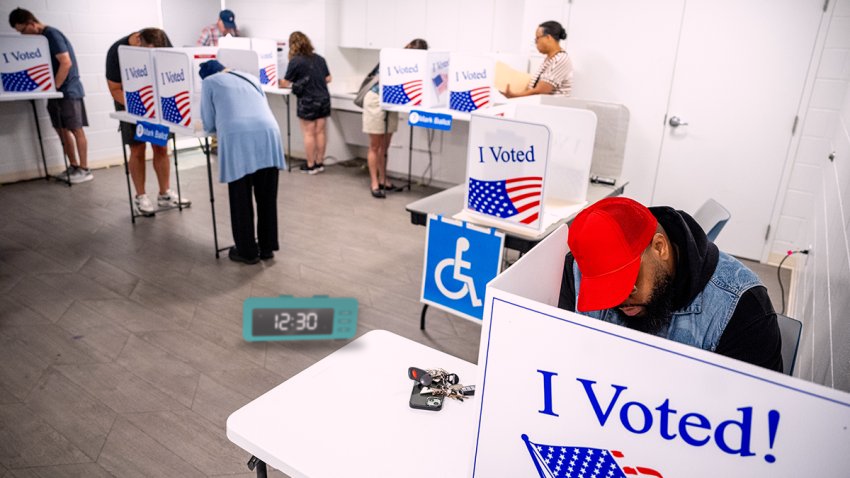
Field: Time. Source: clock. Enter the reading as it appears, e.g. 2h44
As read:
12h30
